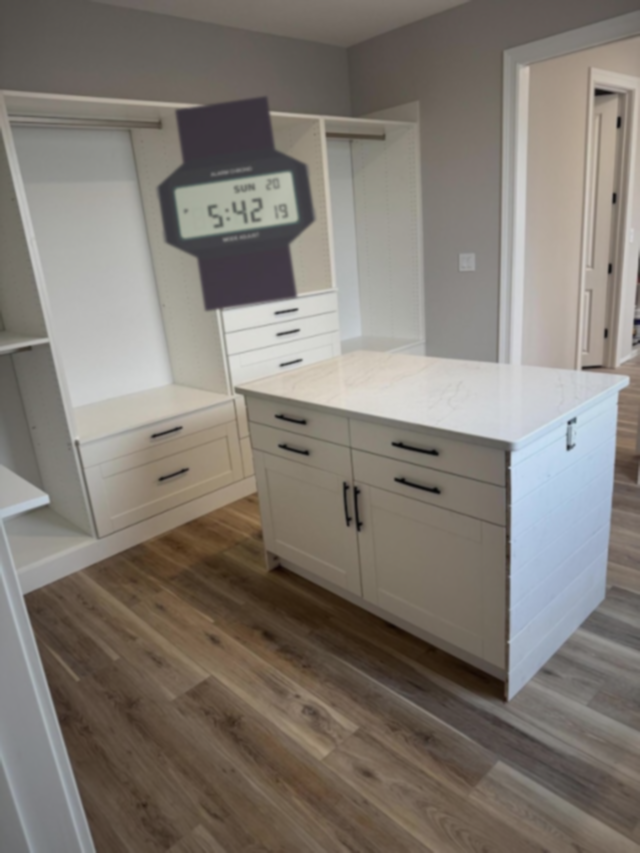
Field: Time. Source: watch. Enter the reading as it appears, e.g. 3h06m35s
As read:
5h42m19s
